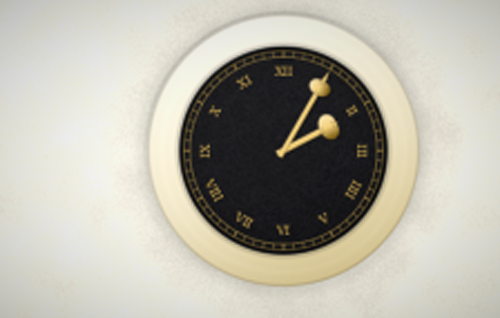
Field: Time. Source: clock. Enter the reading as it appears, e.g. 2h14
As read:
2h05
